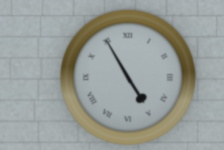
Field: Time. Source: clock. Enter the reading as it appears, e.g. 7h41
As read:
4h55
